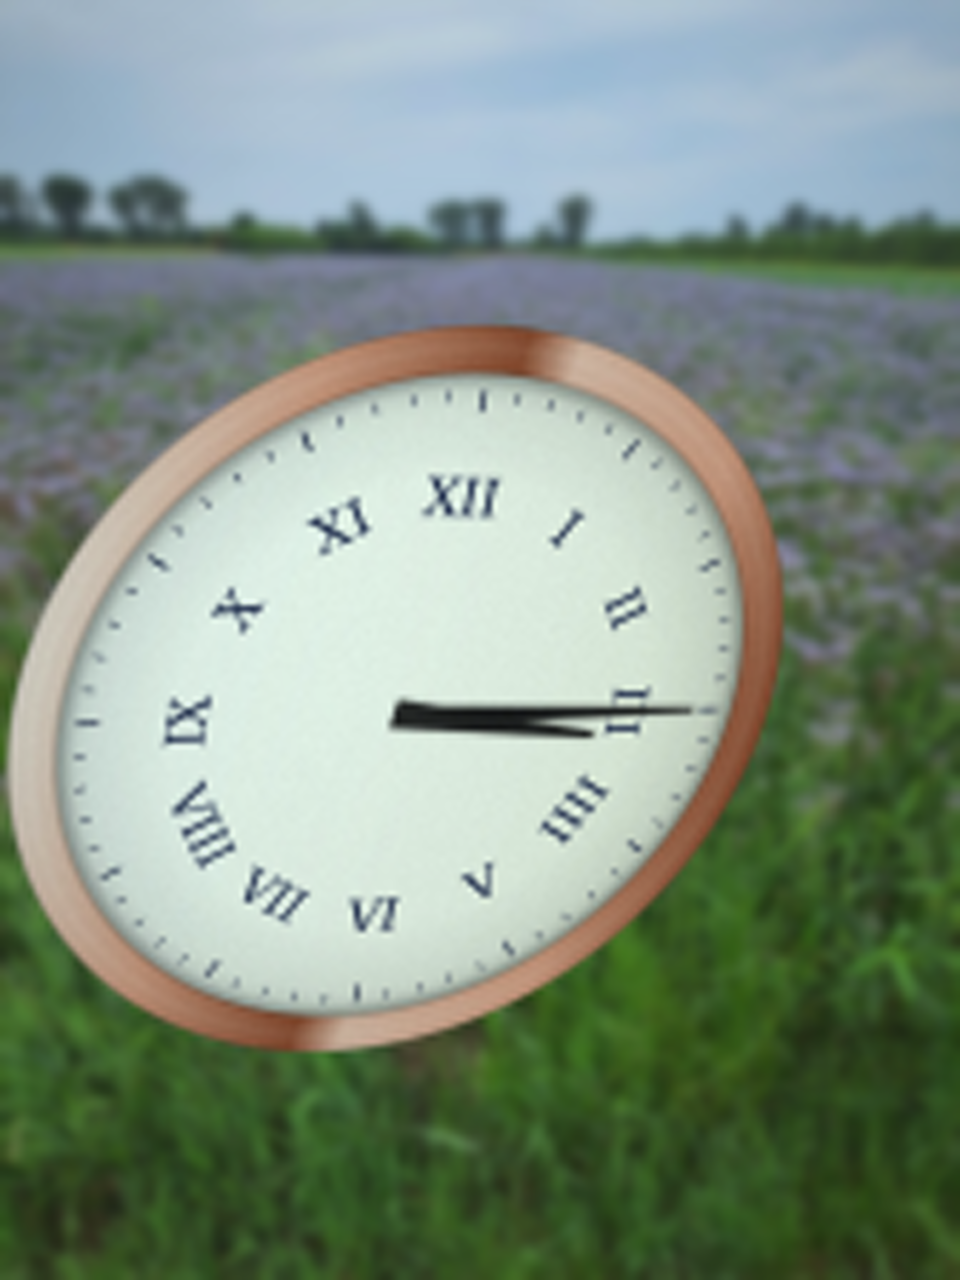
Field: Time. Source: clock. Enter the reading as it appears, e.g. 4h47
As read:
3h15
